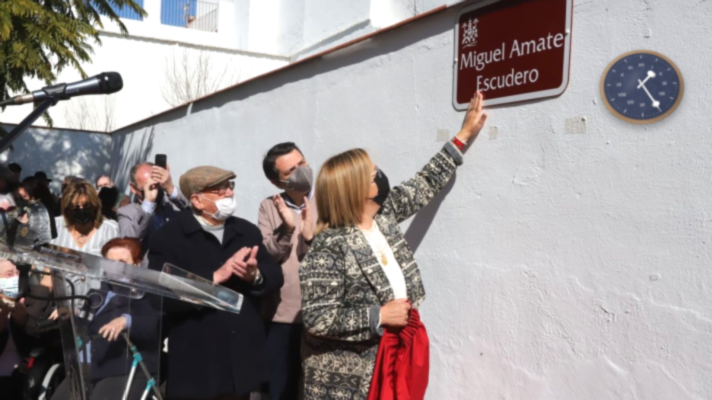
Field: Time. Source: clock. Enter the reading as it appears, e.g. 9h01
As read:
1h25
